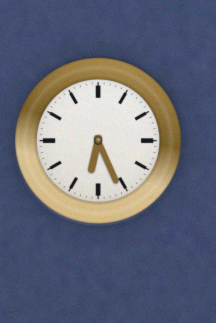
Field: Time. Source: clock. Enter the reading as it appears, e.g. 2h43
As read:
6h26
